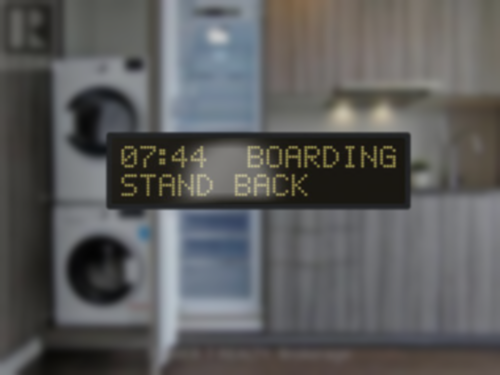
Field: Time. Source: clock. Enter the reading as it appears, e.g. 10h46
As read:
7h44
